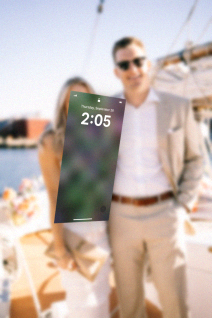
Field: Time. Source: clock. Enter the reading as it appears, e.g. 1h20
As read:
2h05
